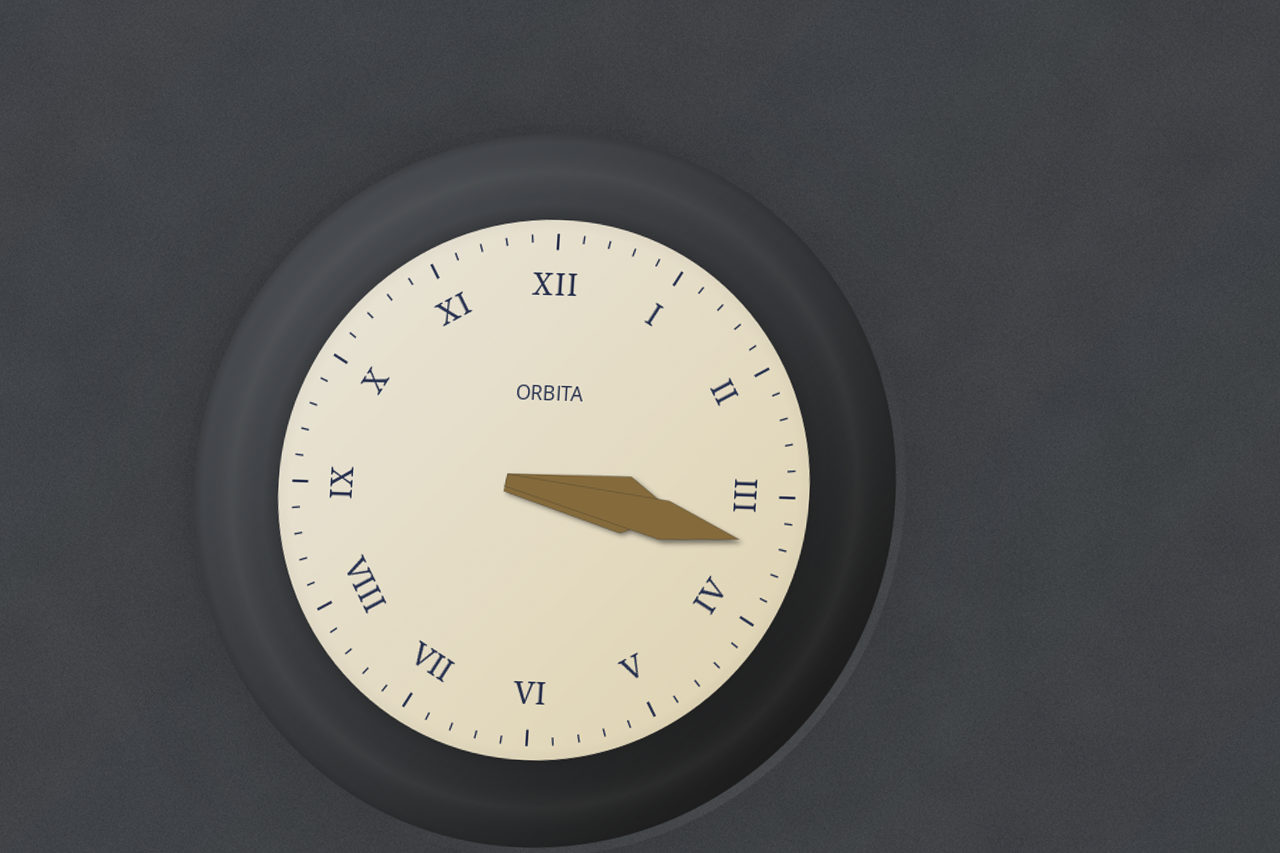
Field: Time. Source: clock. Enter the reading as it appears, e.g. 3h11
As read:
3h17
